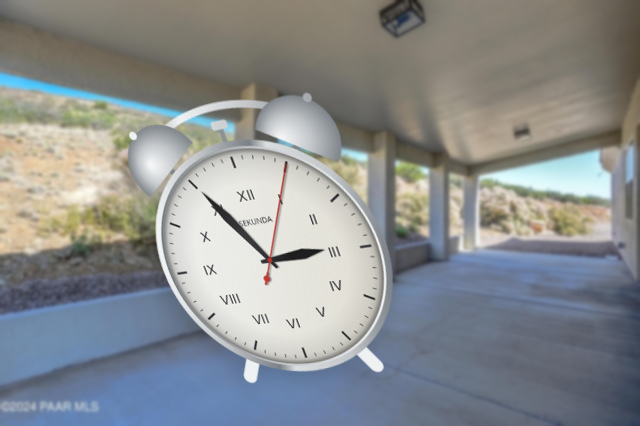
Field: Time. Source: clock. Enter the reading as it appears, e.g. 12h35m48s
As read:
2h55m05s
